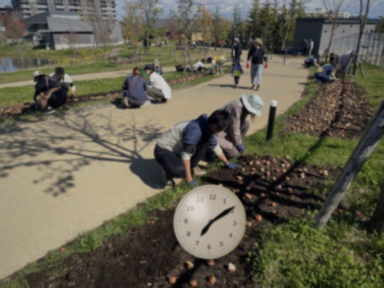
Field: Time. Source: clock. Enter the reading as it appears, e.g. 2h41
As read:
7h09
